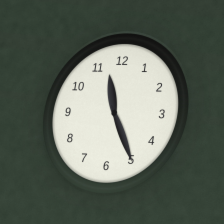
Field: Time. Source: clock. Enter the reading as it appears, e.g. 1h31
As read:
11h25
